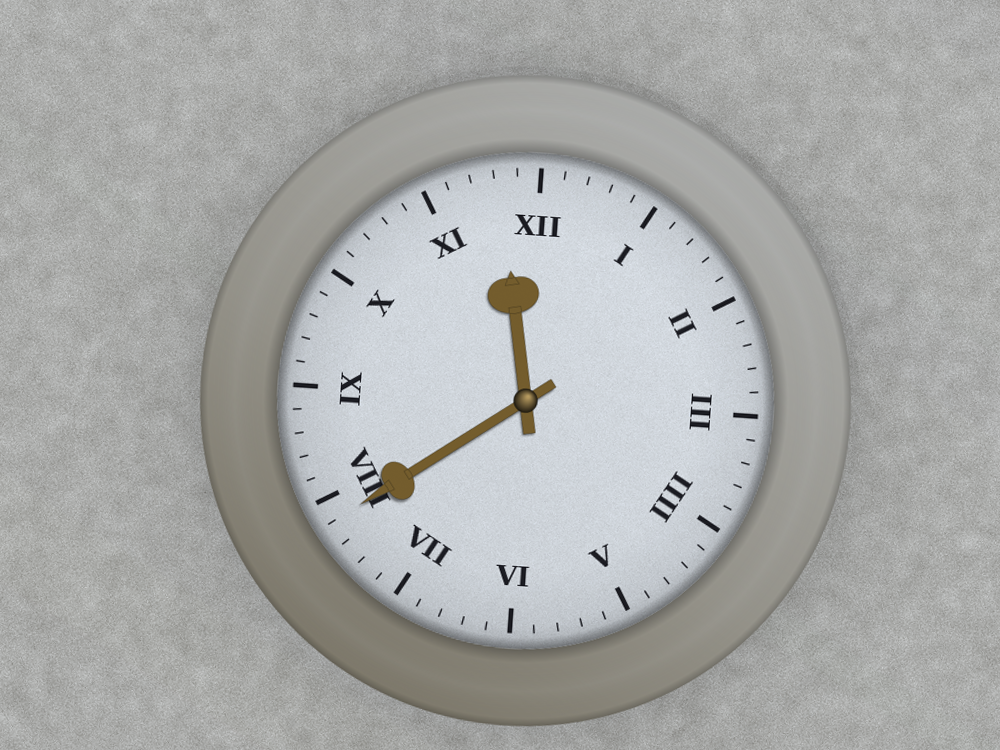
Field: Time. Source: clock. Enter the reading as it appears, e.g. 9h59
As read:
11h39
